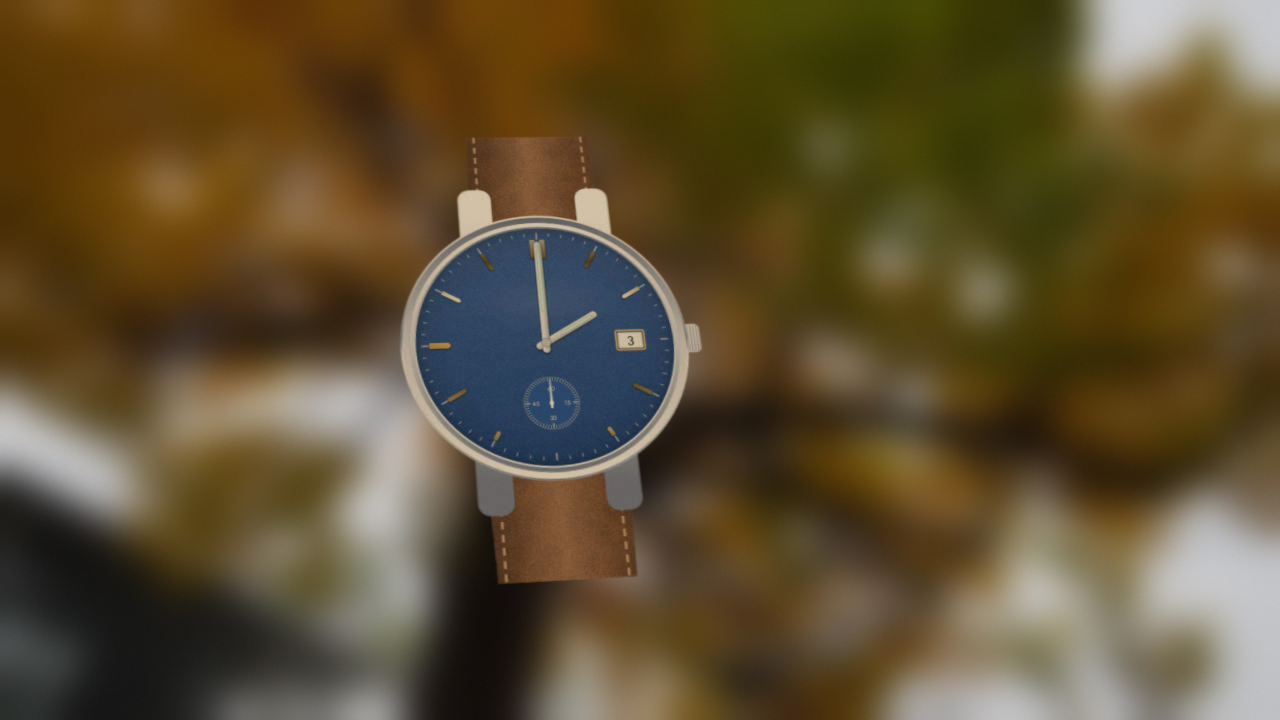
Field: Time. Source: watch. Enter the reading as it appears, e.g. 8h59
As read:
2h00
